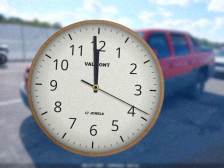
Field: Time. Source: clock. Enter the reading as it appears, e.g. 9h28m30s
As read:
11h59m19s
